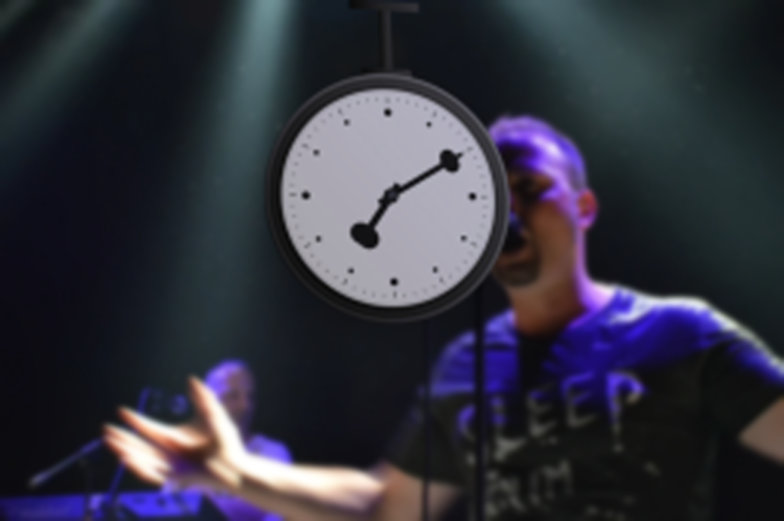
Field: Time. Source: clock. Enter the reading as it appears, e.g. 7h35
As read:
7h10
